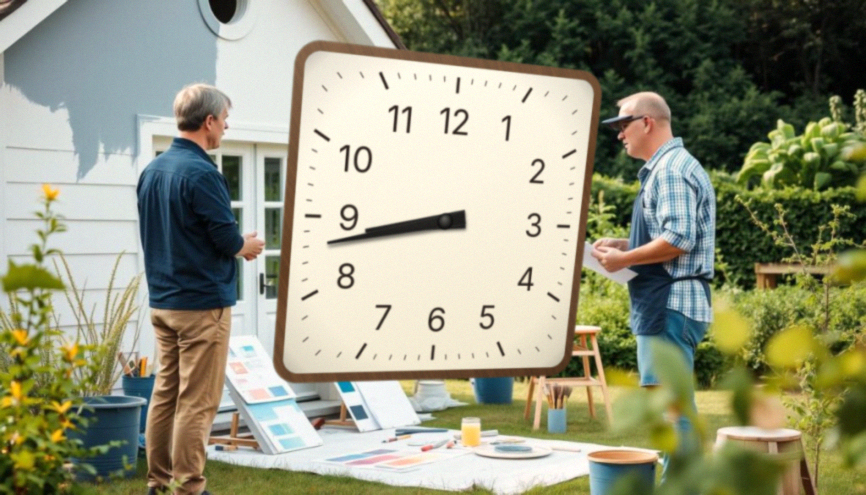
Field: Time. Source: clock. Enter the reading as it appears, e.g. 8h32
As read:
8h43
